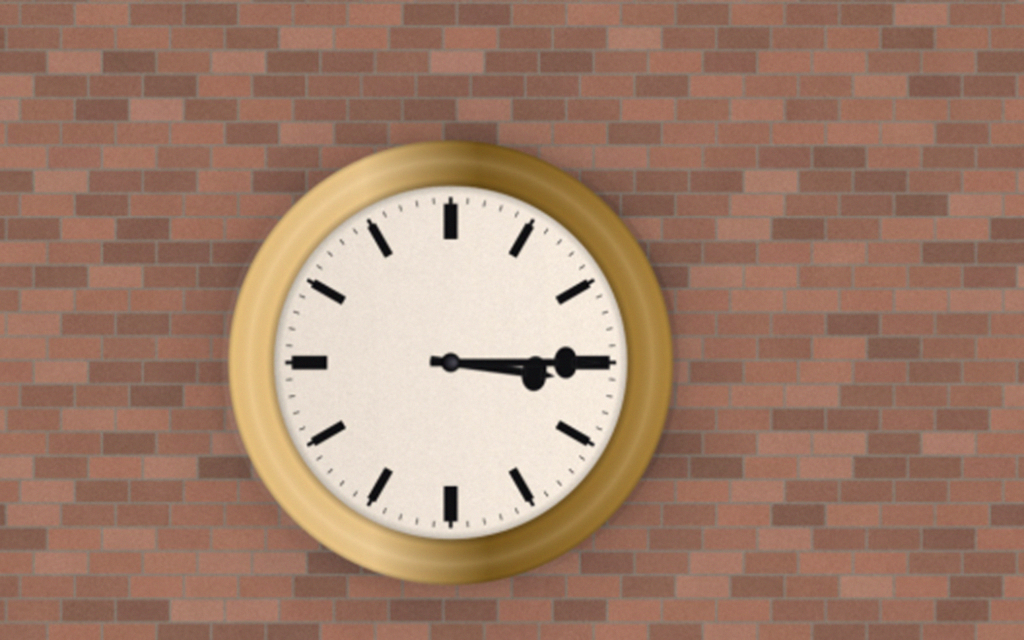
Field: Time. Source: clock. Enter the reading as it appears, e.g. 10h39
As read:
3h15
